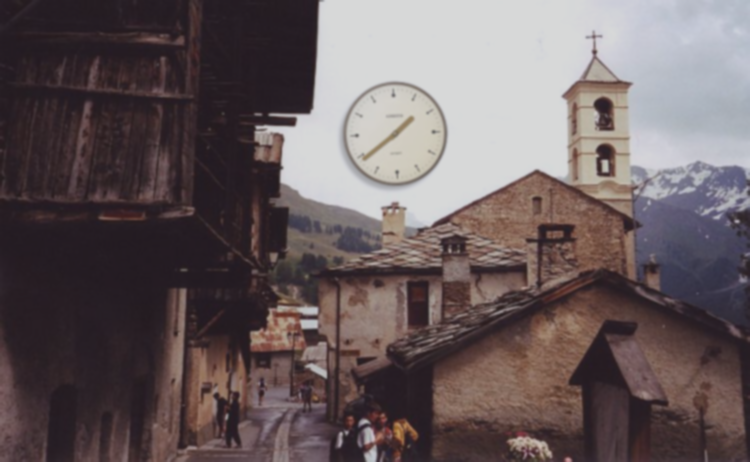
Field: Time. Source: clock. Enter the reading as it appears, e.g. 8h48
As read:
1h39
